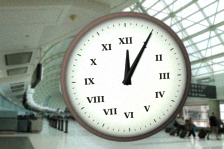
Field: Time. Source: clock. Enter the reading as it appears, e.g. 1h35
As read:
12h05
